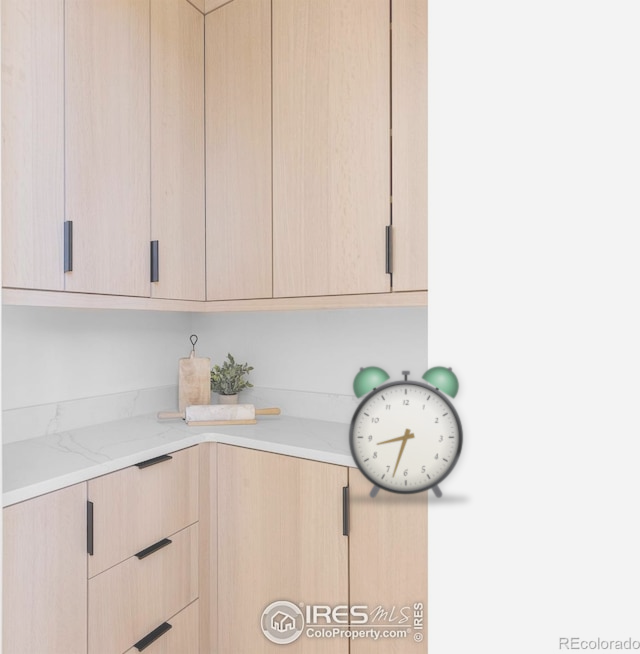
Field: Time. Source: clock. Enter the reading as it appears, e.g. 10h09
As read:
8h33
